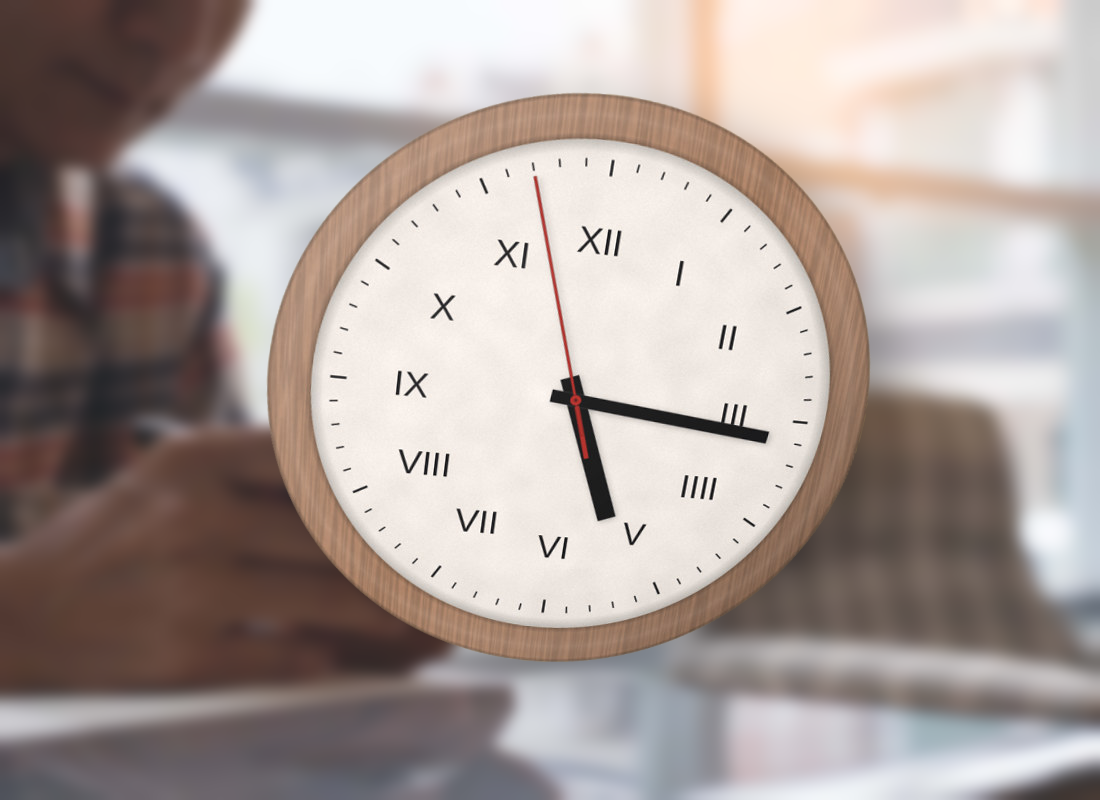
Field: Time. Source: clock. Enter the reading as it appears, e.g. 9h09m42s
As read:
5h15m57s
